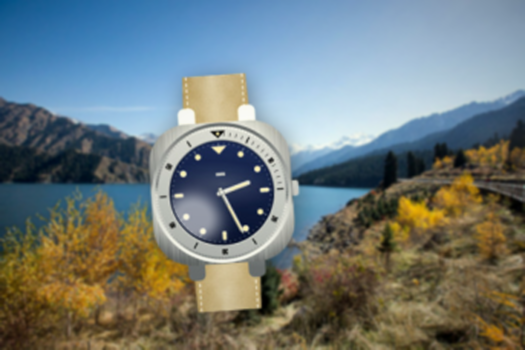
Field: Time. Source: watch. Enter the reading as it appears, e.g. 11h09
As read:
2h26
